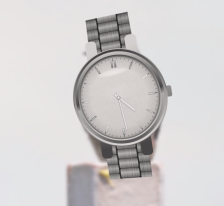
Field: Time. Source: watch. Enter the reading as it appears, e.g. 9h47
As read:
4h29
